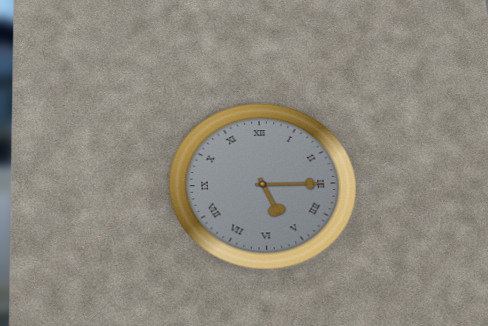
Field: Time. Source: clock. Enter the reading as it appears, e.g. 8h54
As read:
5h15
